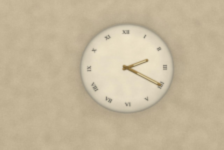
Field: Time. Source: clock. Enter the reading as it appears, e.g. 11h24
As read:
2h20
